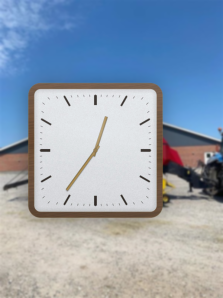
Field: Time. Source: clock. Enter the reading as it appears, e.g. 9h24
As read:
12h36
